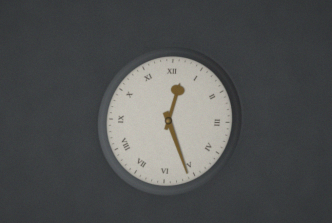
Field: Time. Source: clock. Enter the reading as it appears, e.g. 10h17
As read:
12h26
